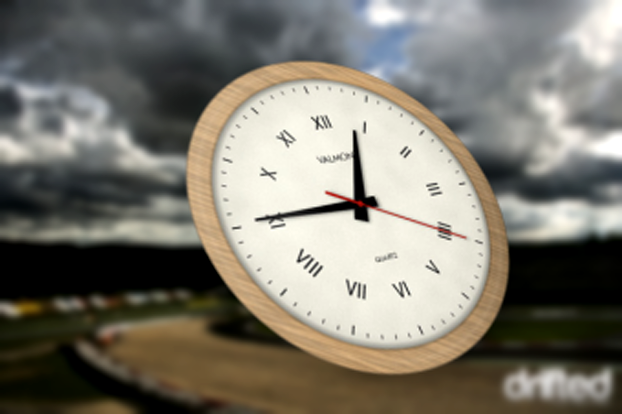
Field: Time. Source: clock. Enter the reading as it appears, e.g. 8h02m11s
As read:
12h45m20s
